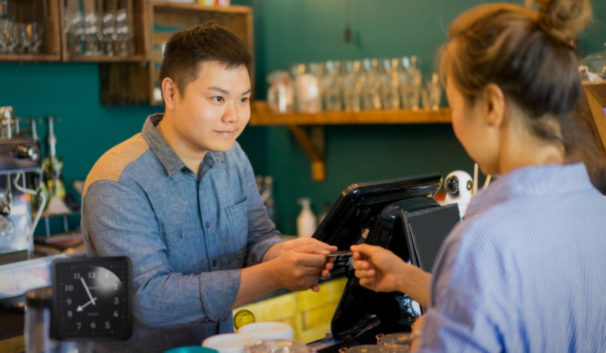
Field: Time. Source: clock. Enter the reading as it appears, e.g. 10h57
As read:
7h56
